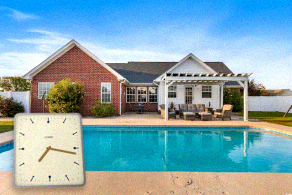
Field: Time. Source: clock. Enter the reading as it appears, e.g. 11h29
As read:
7h17
